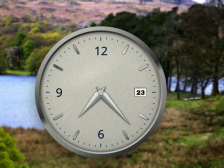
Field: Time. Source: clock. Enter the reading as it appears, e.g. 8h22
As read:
7h23
